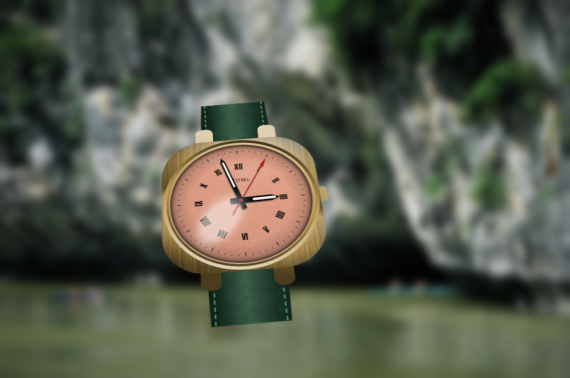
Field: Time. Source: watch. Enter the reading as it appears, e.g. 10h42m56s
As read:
2h57m05s
